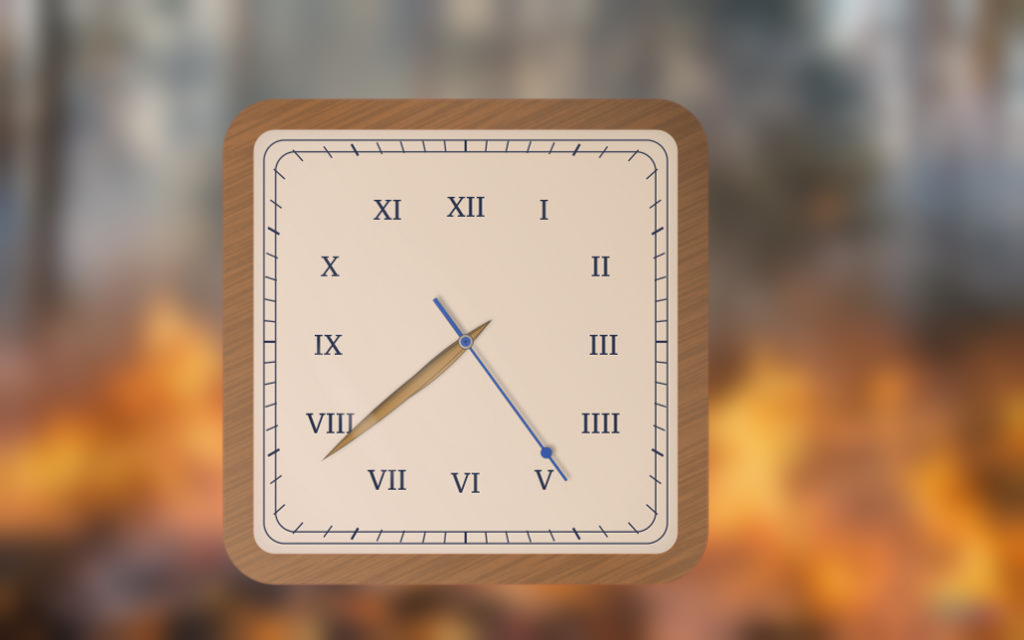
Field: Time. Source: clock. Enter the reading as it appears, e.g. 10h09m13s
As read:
7h38m24s
